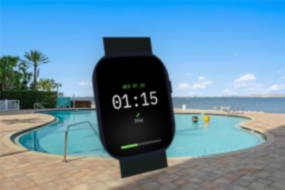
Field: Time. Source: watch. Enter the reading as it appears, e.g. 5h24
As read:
1h15
